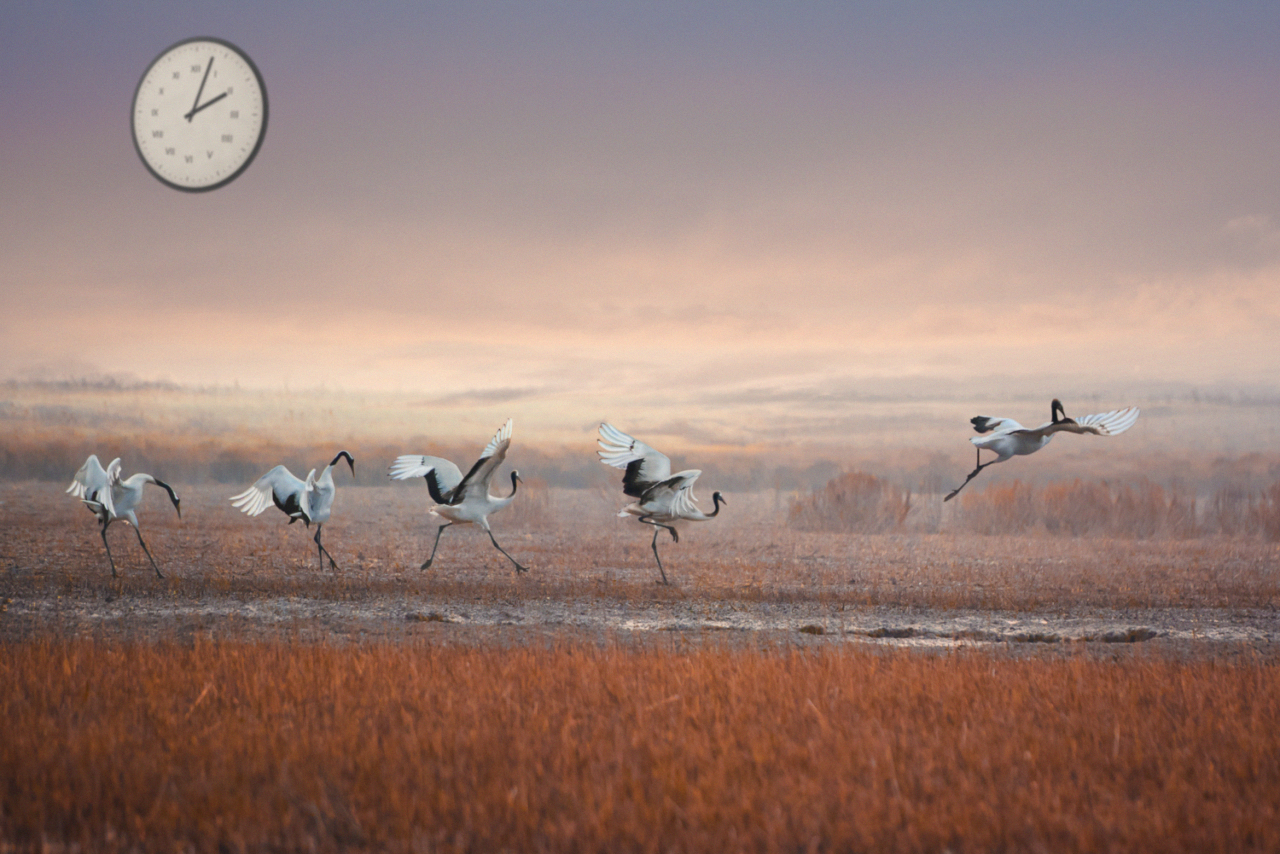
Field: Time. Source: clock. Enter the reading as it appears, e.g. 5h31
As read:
2h03
